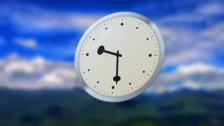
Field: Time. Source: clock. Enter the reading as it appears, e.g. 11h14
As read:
9h29
